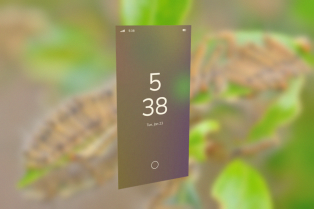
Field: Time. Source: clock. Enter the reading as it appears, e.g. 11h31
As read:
5h38
